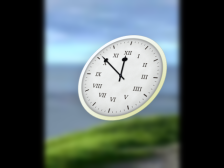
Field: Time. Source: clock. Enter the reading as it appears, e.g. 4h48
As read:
11h51
